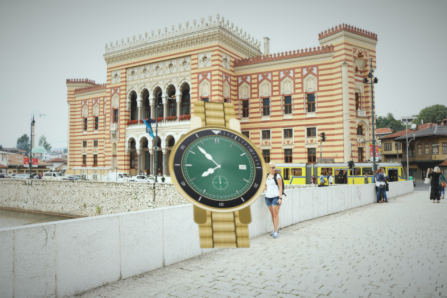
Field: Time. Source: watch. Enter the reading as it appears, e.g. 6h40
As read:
7h53
